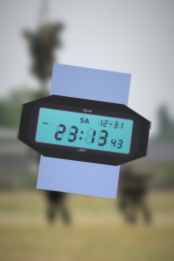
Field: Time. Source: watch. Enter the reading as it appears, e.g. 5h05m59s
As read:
23h13m43s
